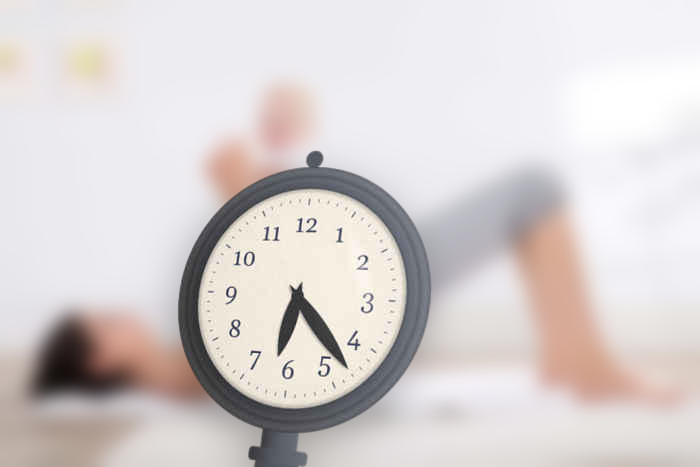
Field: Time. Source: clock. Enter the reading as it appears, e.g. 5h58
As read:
6h23
